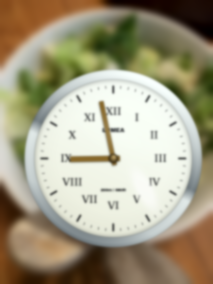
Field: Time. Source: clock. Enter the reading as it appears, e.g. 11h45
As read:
8h58
